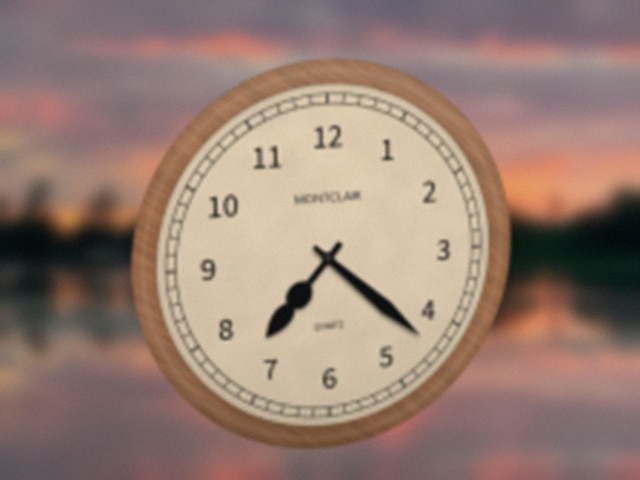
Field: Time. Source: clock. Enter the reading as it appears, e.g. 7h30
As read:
7h22
